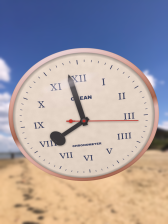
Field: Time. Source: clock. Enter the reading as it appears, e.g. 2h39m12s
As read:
7h58m16s
